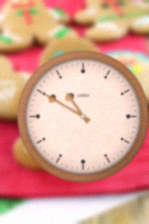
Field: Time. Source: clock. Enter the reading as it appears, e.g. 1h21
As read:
10h50
